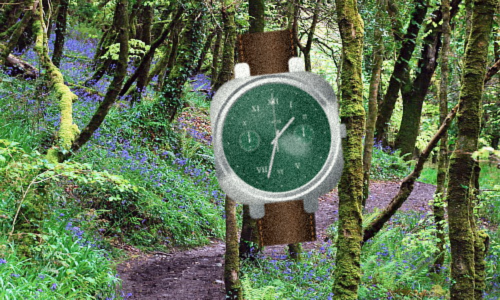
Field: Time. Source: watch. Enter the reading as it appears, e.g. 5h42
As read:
1h33
